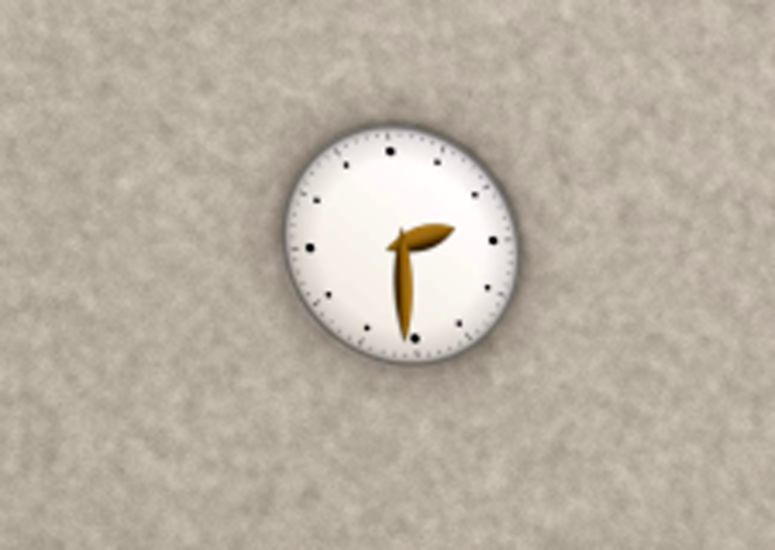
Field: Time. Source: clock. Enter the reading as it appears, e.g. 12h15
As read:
2h31
